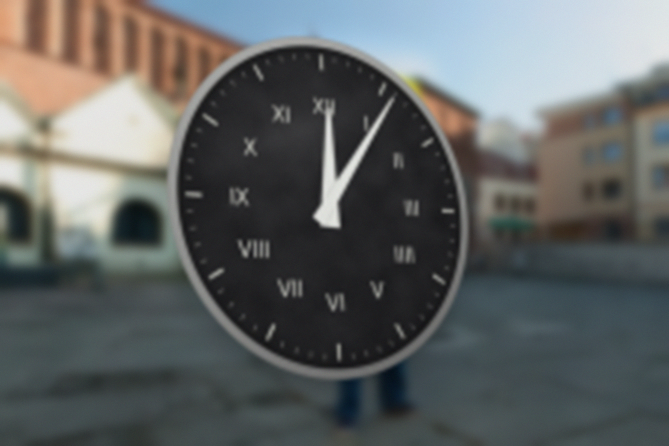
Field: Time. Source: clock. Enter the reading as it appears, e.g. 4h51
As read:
12h06
